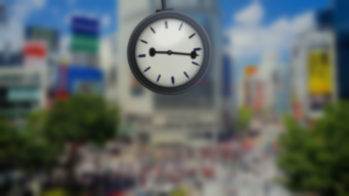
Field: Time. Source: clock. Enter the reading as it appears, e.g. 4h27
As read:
9h17
